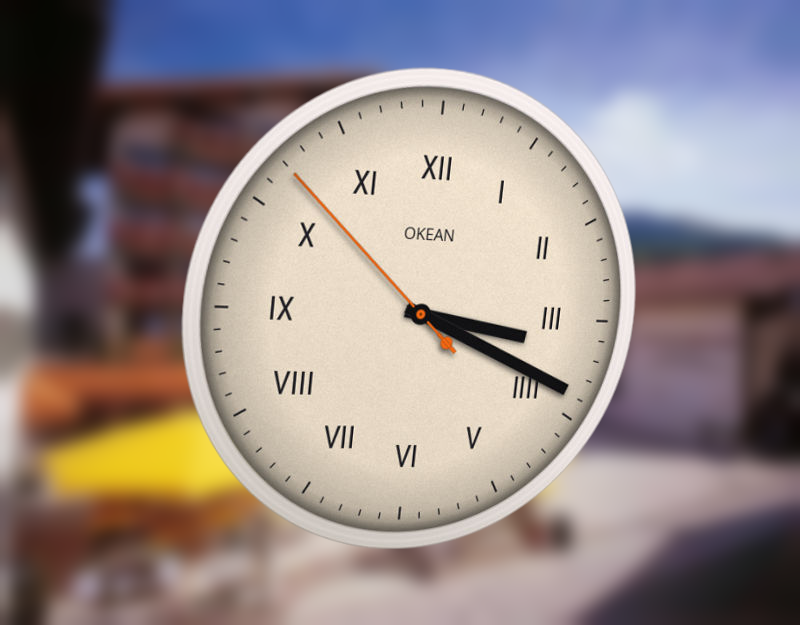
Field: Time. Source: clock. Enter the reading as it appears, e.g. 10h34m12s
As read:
3h18m52s
